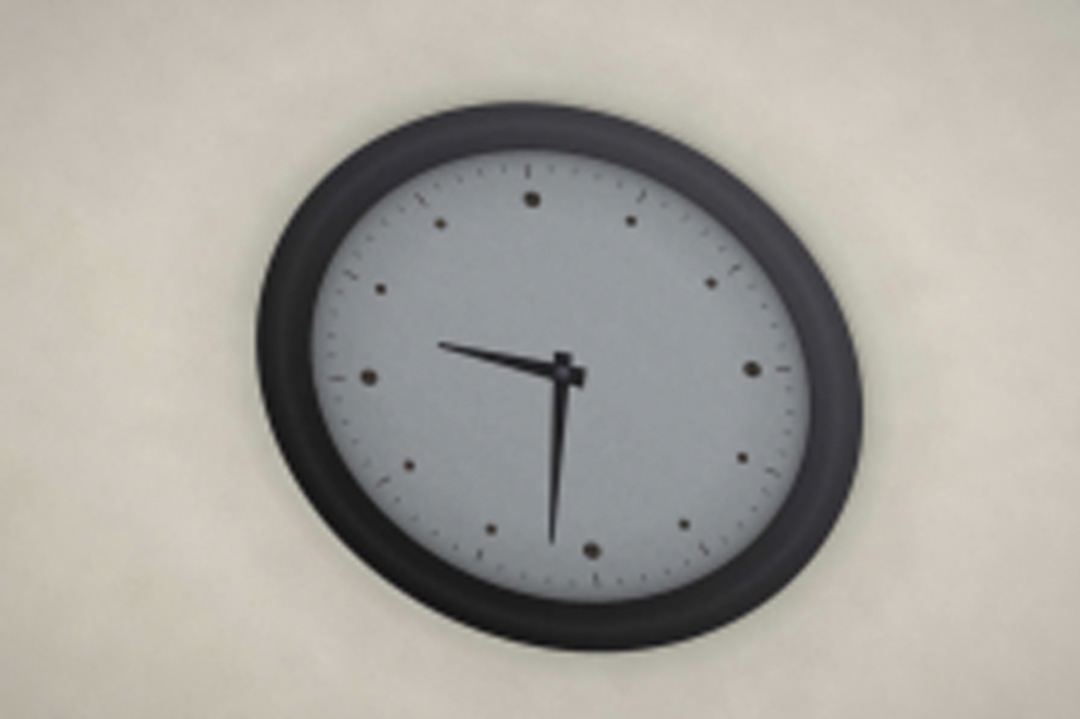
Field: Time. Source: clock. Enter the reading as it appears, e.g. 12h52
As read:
9h32
